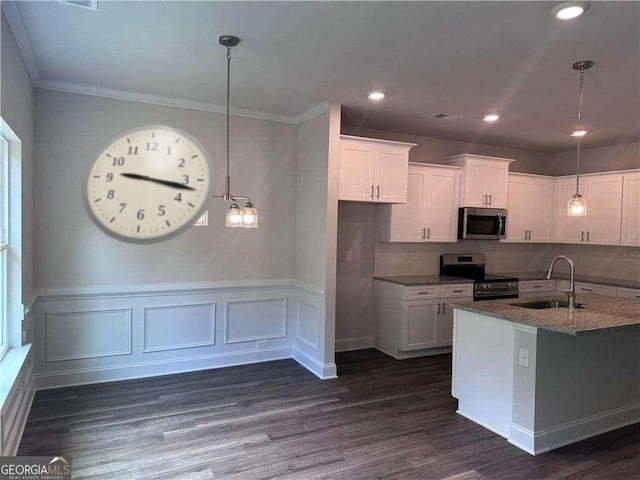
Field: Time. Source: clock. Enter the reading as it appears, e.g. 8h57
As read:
9h17
